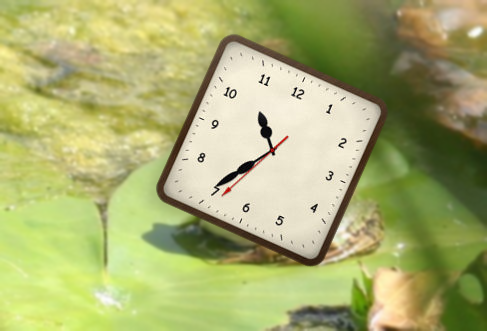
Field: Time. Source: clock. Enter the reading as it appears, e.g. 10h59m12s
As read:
10h35m34s
